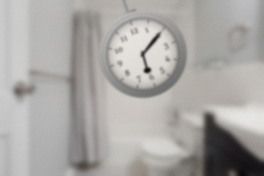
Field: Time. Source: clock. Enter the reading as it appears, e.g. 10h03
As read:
6h10
